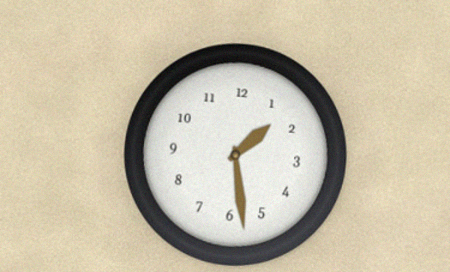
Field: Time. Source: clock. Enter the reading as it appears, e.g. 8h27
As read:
1h28
